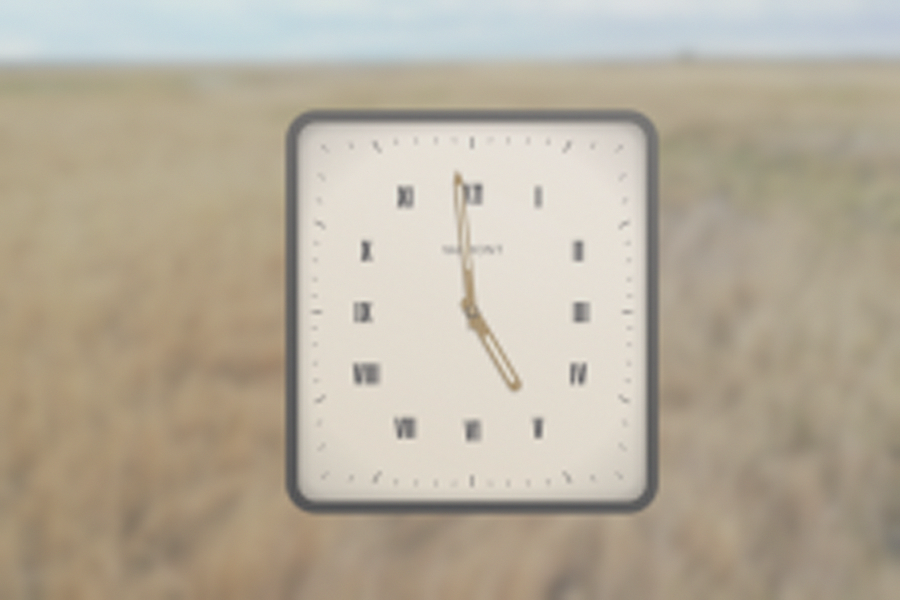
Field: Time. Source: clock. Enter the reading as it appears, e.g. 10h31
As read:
4h59
